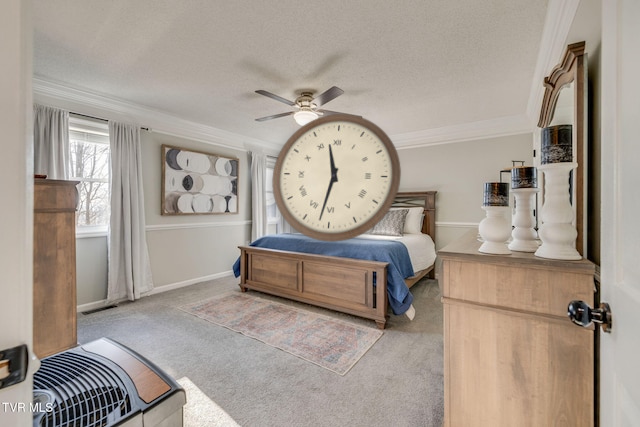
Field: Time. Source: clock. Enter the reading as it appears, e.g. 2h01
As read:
11h32
